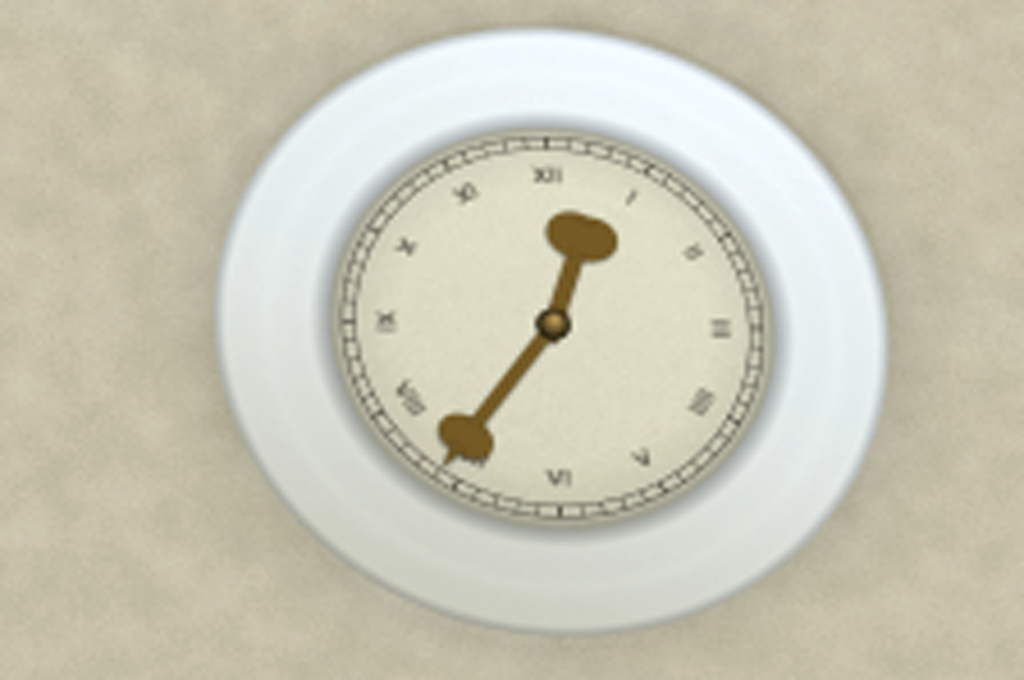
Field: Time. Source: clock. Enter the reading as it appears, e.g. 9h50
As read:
12h36
